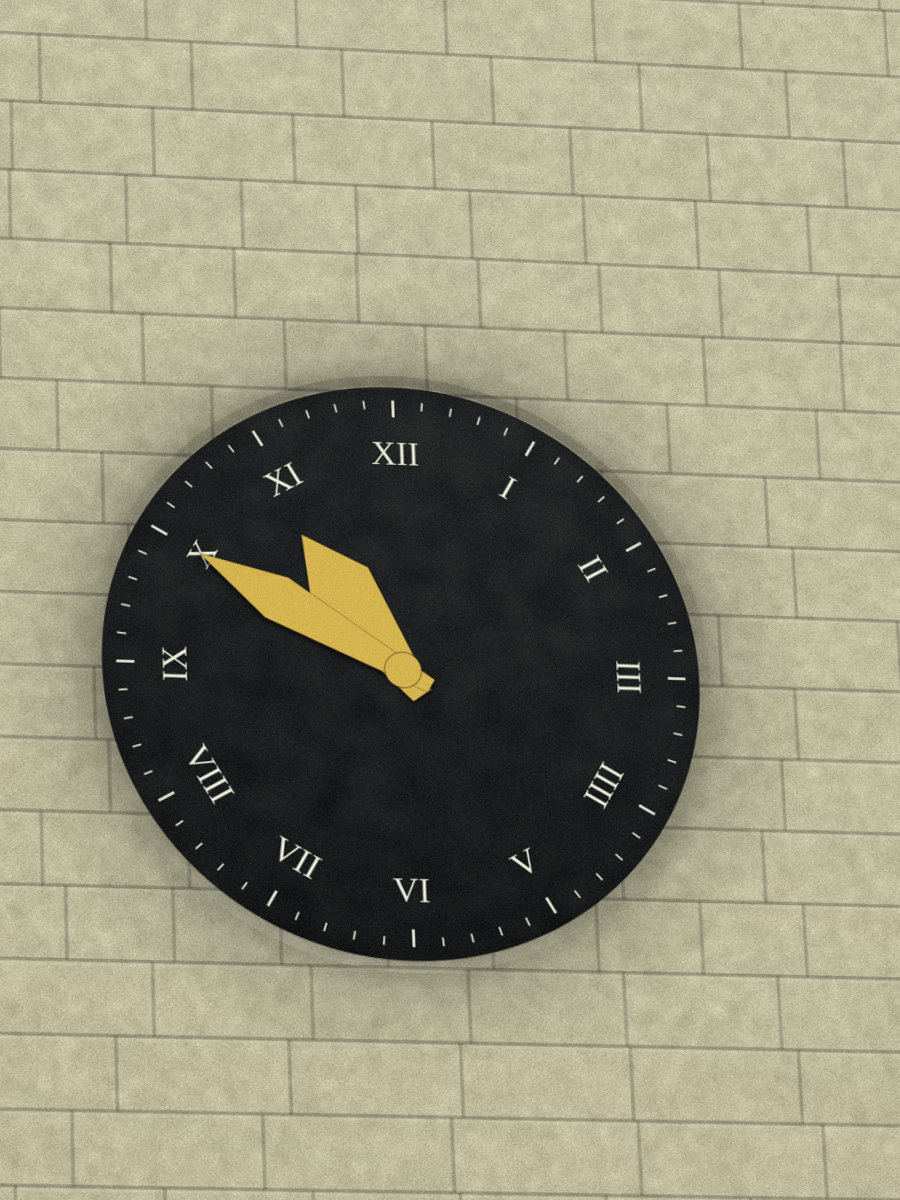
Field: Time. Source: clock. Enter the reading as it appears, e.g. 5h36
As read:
10h50
